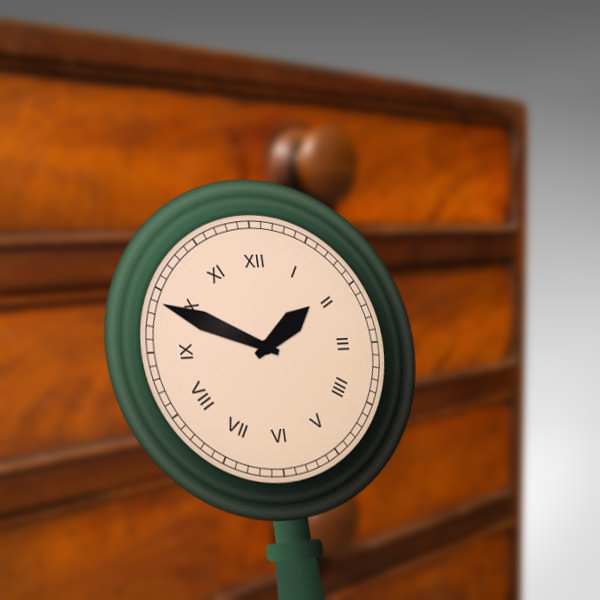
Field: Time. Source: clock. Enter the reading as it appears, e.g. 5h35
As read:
1h49
